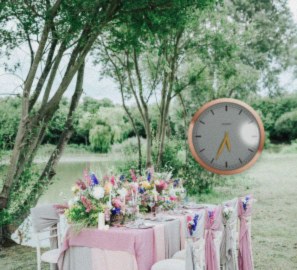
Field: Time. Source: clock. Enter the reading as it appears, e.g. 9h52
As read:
5h34
